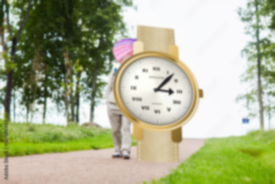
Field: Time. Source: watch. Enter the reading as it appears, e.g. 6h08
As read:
3h07
